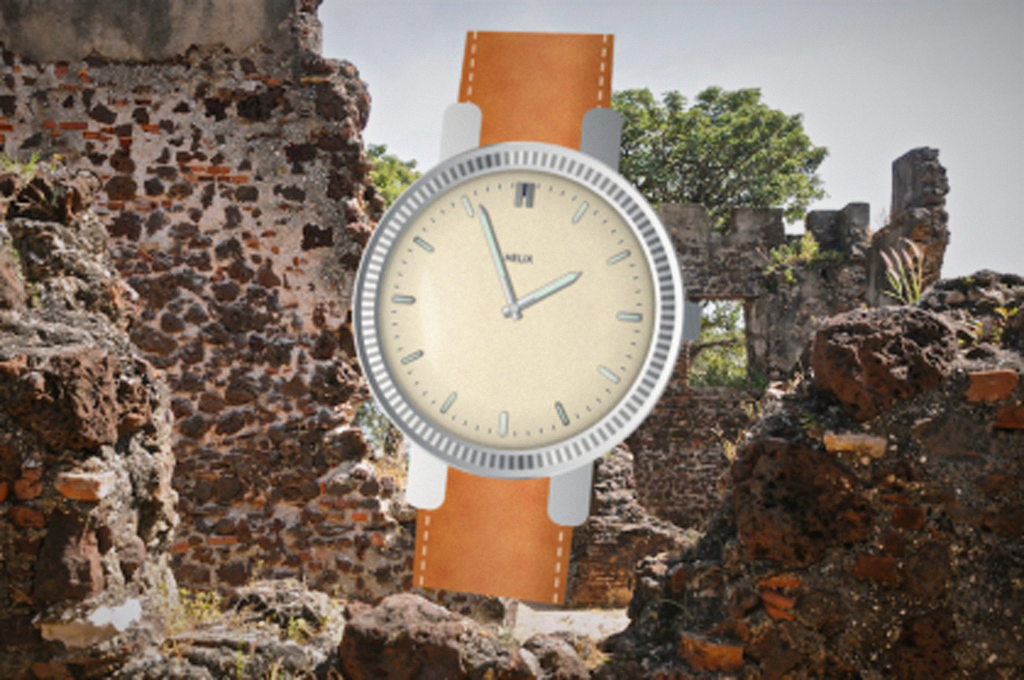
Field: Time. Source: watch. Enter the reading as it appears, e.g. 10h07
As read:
1h56
